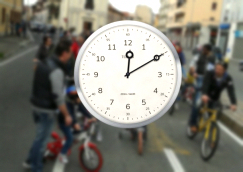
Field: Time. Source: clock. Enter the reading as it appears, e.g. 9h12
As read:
12h10
